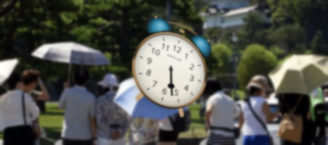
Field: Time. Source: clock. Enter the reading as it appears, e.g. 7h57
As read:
5h27
